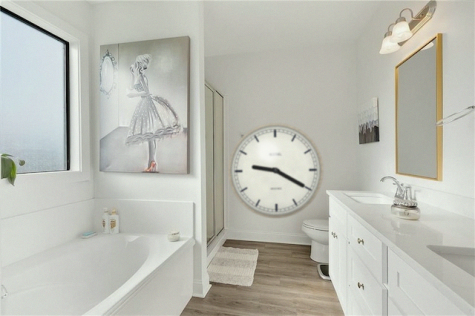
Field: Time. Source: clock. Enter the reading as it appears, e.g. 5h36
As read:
9h20
